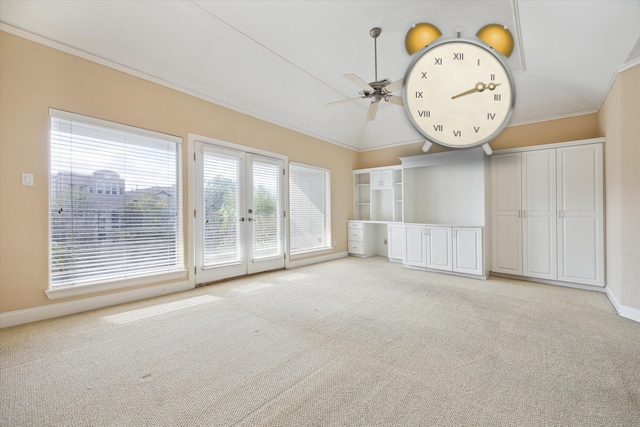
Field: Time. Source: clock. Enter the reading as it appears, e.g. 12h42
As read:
2h12
